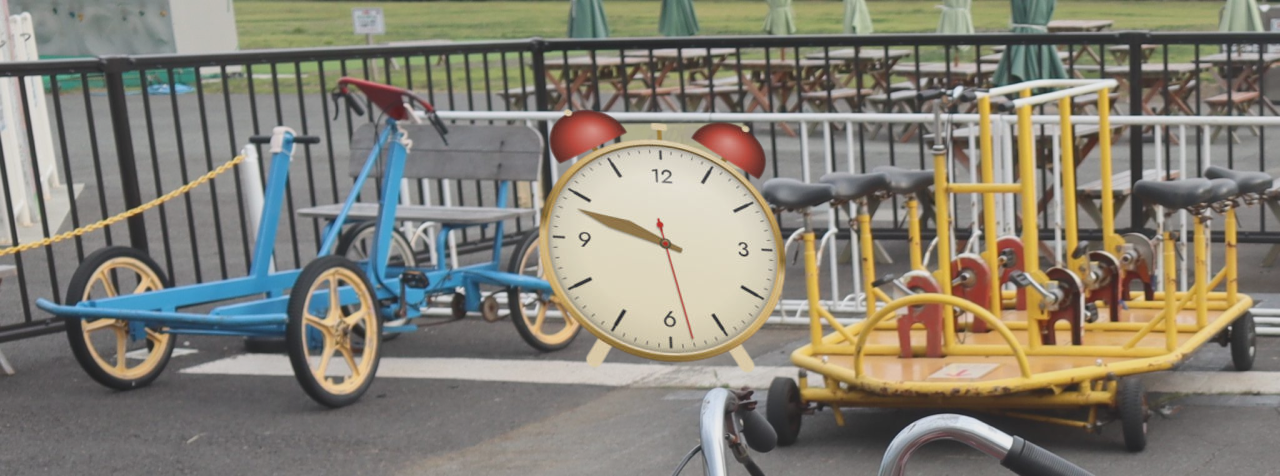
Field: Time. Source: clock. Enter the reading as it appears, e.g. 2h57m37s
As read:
9h48m28s
